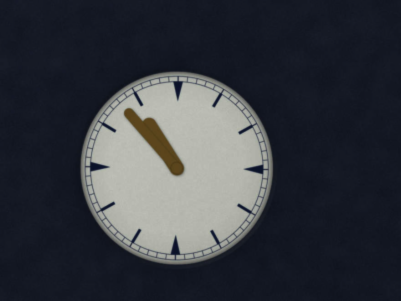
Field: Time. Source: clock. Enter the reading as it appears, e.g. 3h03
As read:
10h53
